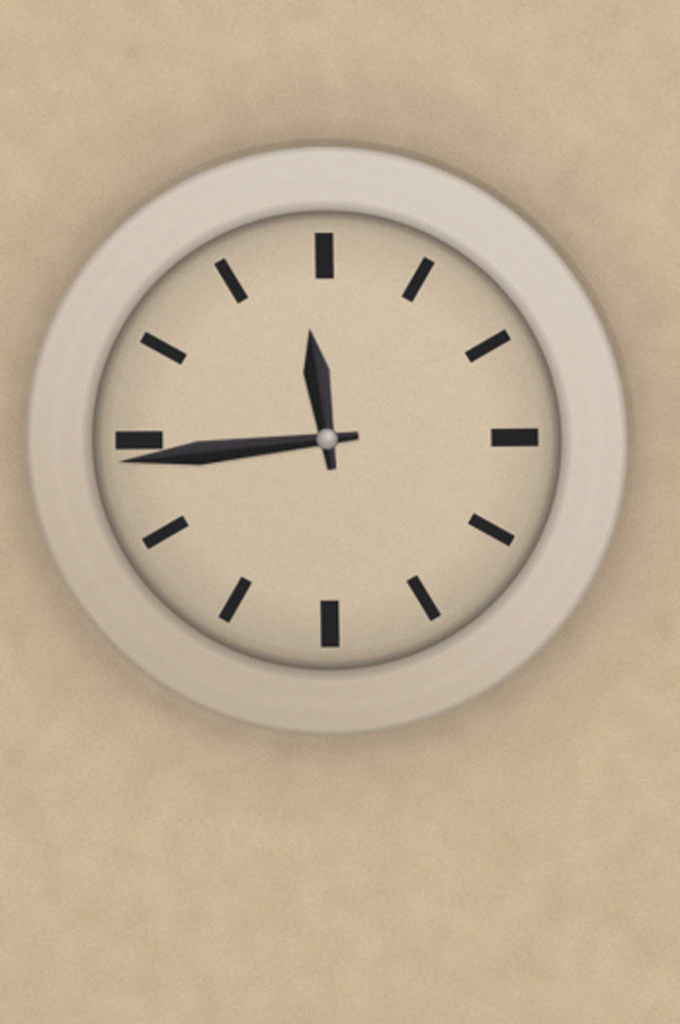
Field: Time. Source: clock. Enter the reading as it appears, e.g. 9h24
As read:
11h44
